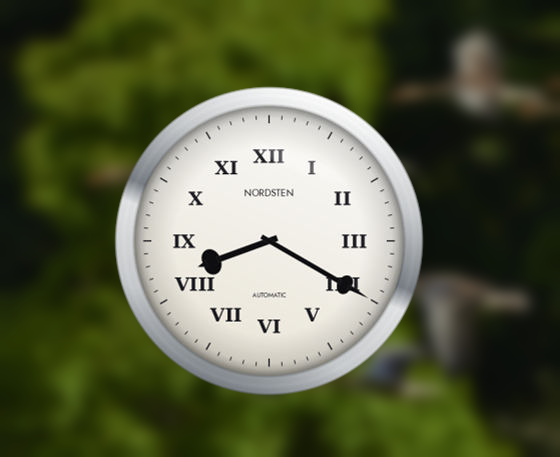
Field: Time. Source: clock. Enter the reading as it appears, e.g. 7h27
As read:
8h20
